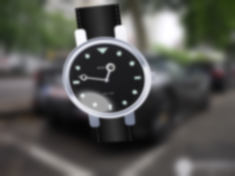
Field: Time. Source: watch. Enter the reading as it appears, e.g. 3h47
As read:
12h47
